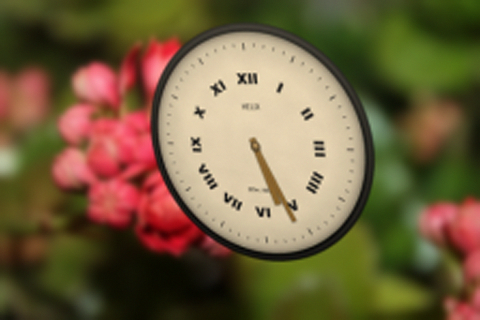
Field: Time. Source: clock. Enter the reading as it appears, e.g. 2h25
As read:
5h26
